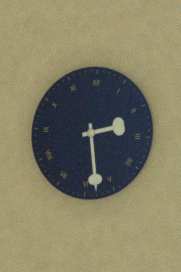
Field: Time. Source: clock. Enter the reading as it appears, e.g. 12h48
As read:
2h28
